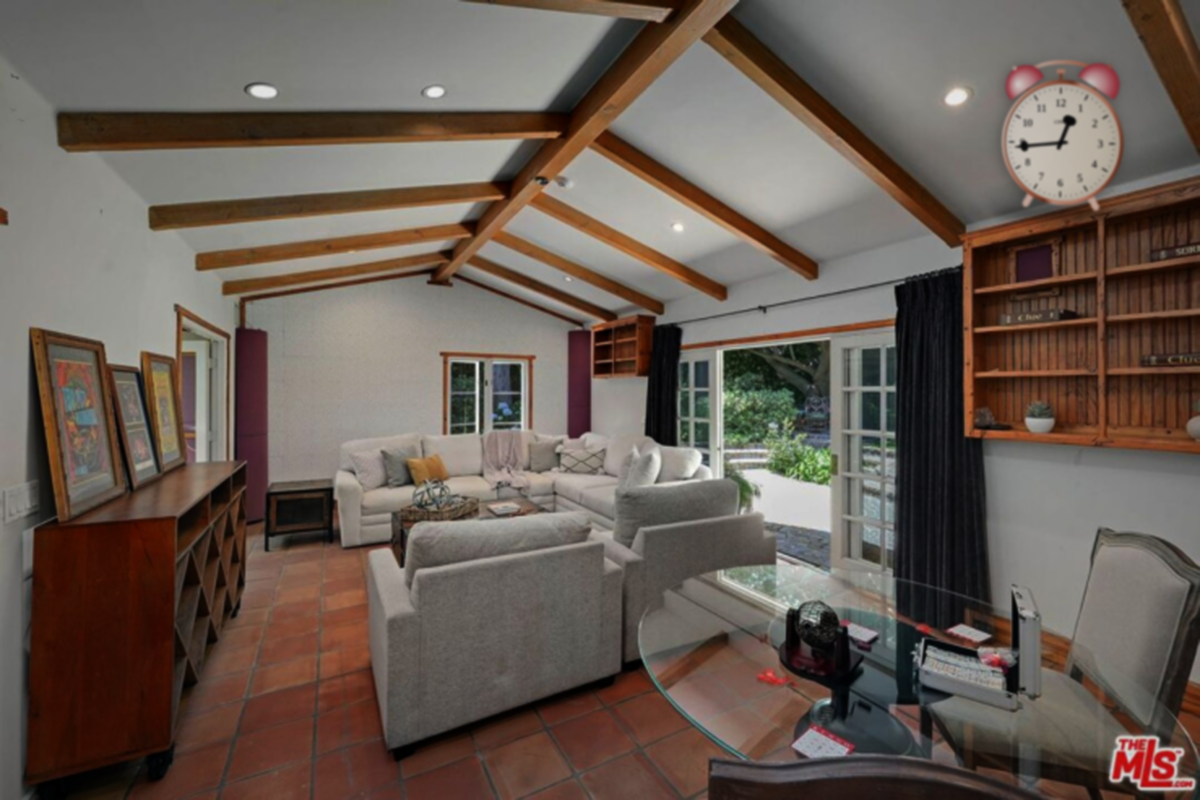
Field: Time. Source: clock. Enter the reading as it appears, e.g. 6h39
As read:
12h44
